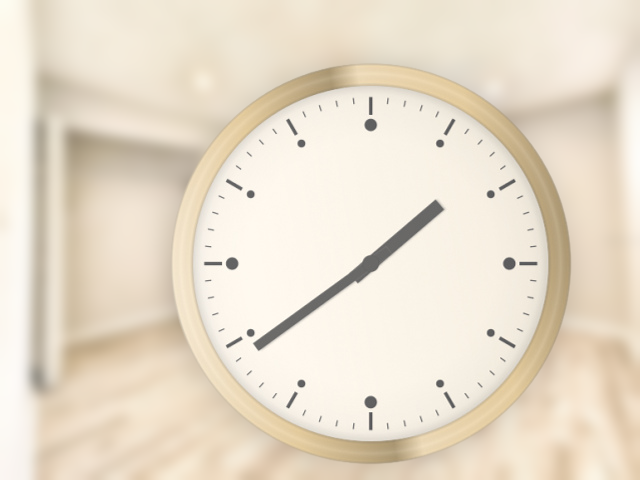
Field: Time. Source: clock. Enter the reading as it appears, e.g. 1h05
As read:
1h39
